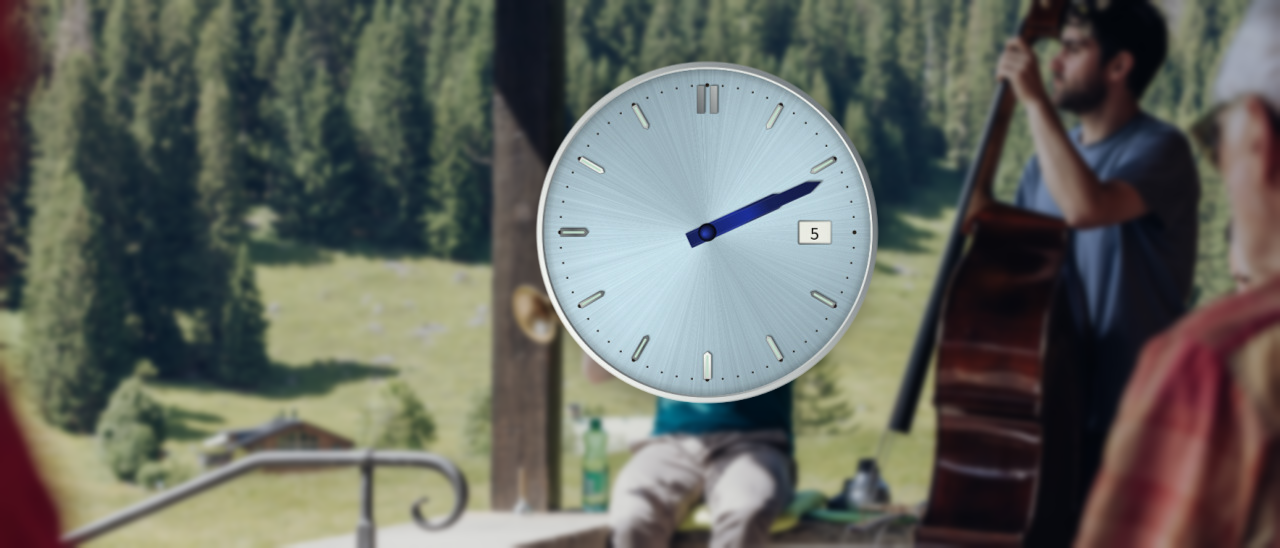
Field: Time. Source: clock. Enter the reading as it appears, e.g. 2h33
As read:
2h11
